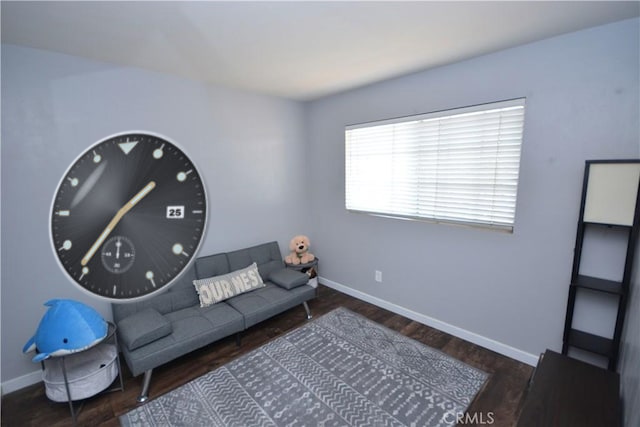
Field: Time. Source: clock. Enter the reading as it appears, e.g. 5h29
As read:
1h36
